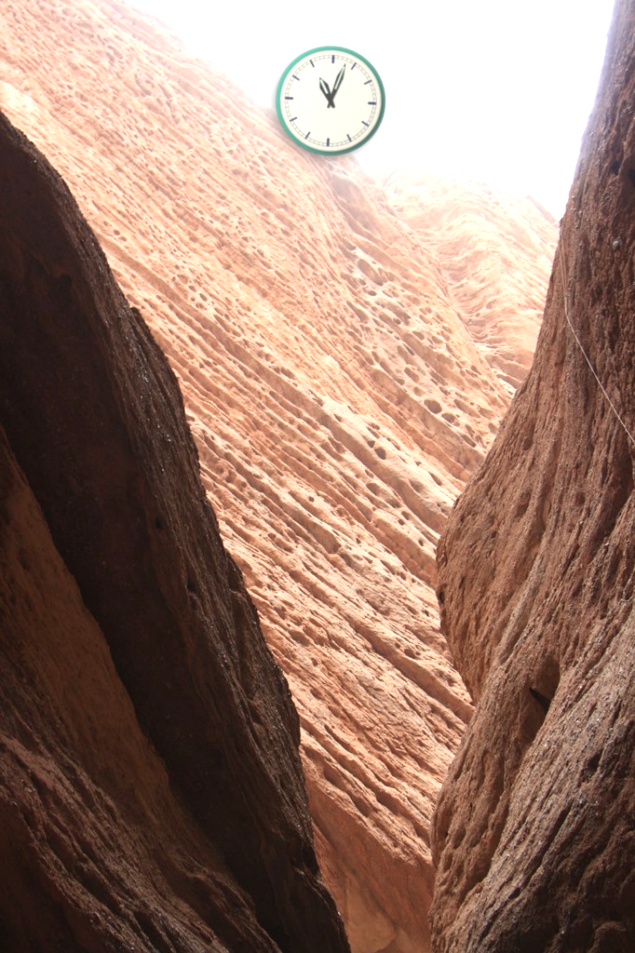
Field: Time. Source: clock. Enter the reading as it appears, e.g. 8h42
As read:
11h03
